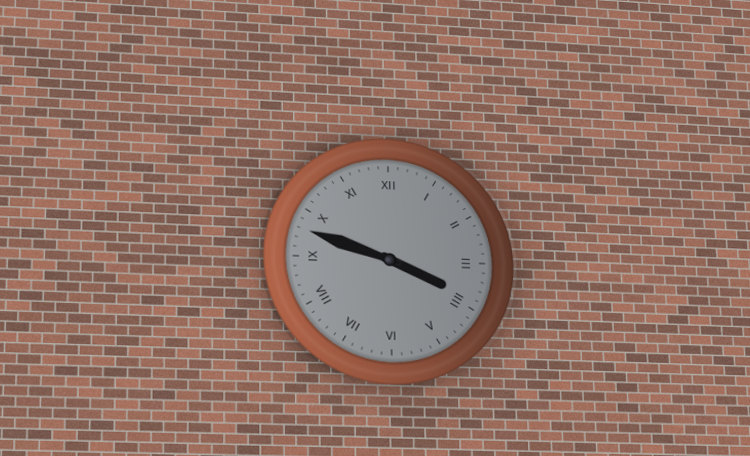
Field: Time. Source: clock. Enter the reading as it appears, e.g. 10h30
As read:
3h48
